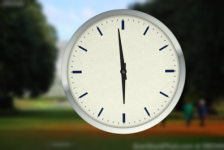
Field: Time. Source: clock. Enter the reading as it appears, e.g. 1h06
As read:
5h59
